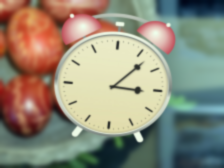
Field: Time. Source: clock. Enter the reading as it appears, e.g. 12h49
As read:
3h07
